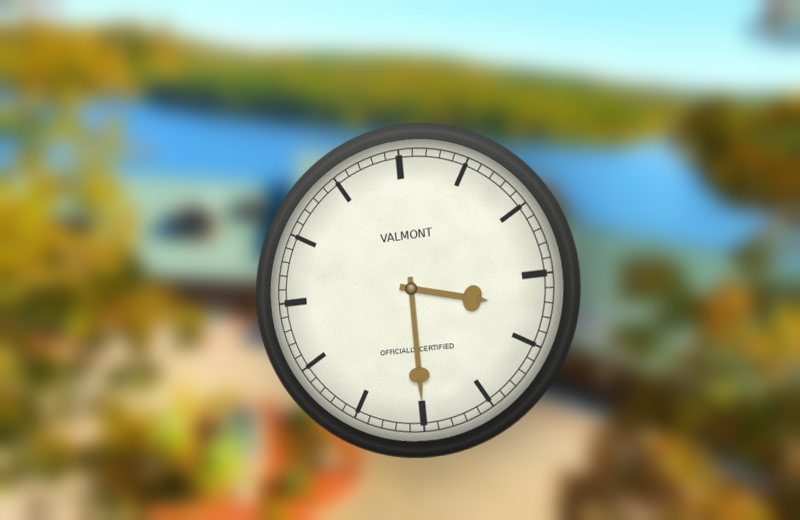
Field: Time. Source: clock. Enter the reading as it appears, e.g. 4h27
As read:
3h30
